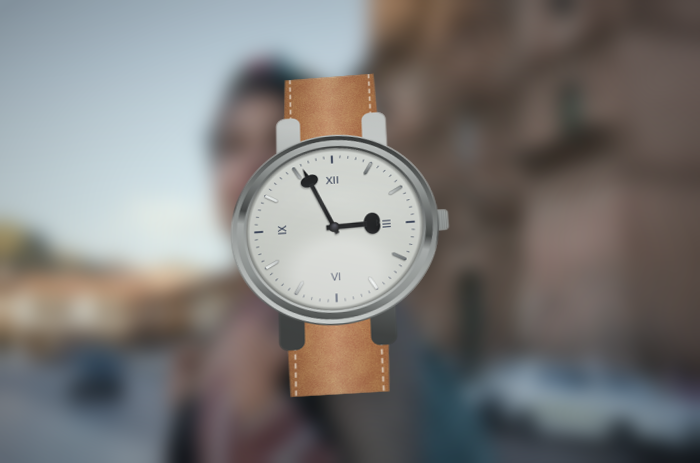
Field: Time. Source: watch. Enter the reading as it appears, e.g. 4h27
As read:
2h56
